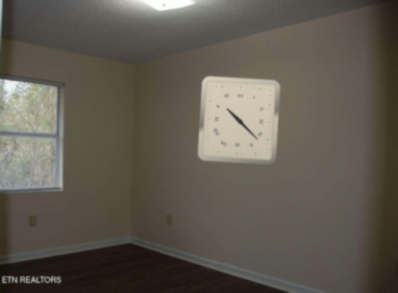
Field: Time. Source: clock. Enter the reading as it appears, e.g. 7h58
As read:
10h22
